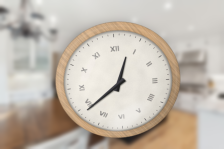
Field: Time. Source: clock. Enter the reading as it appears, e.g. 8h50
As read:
12h39
